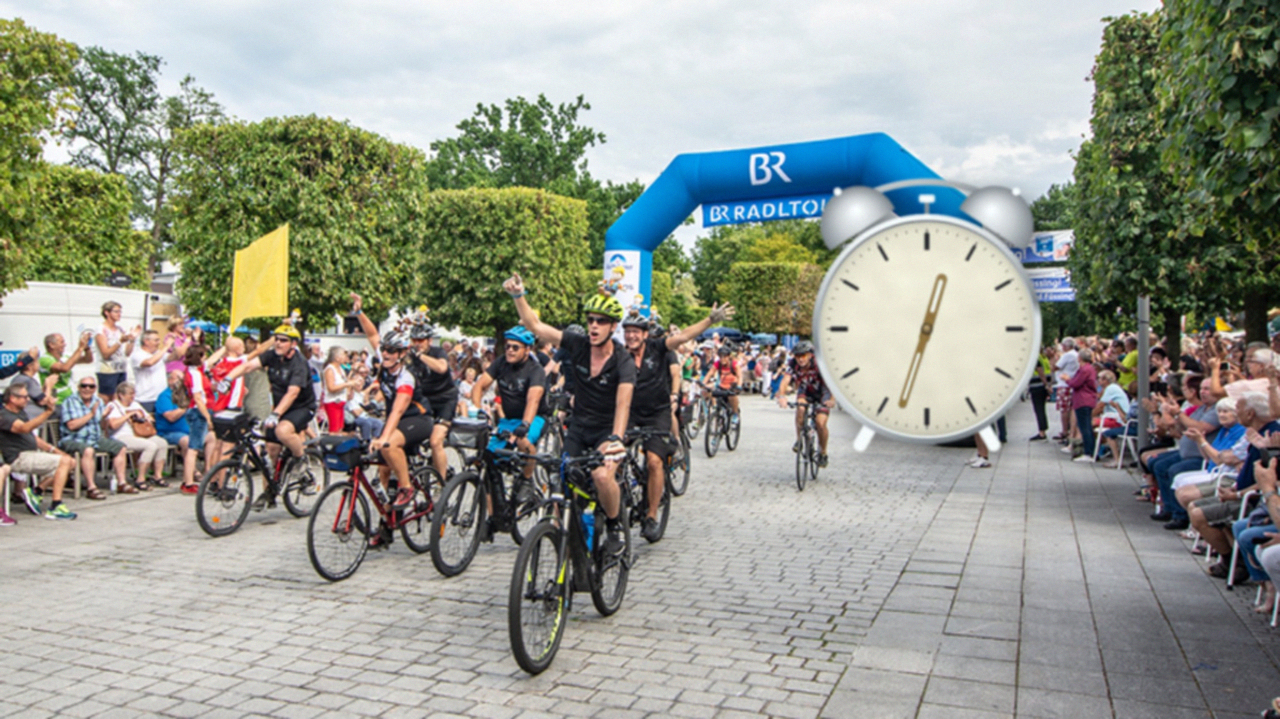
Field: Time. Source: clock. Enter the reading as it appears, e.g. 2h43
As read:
12h33
